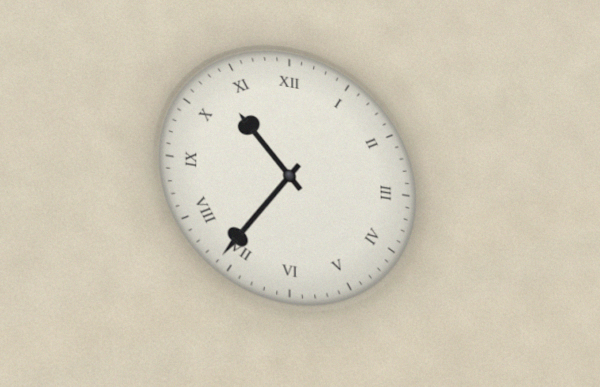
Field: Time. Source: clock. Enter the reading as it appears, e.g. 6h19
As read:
10h36
